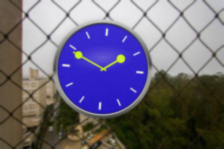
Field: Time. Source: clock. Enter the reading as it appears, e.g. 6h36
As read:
1h49
